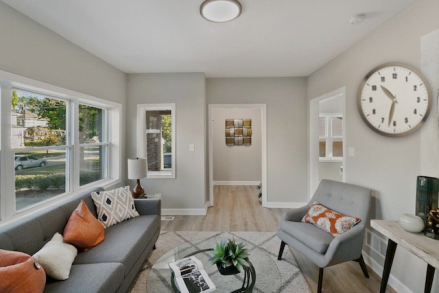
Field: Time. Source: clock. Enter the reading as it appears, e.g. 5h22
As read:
10h32
